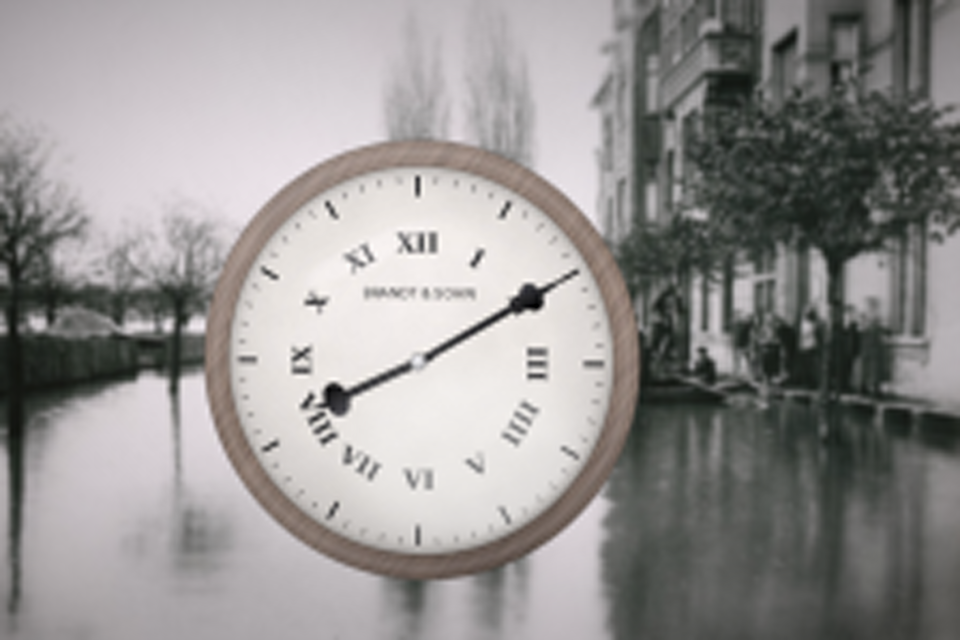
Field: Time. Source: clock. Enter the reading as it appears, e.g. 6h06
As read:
8h10
